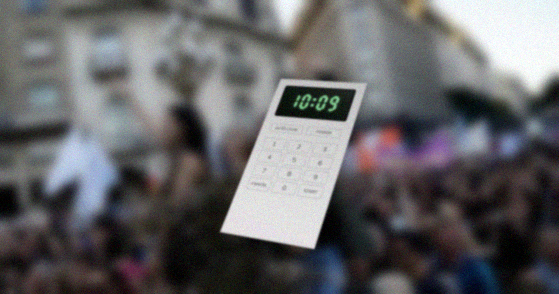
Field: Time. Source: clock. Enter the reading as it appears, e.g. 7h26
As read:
10h09
